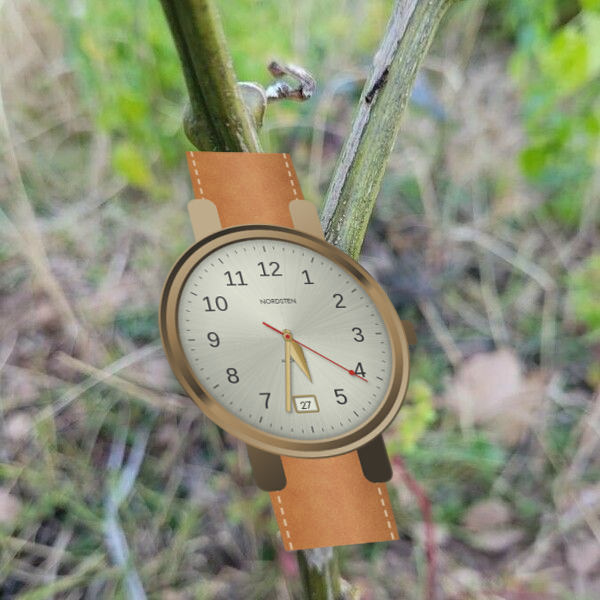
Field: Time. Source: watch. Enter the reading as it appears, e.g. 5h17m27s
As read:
5h32m21s
